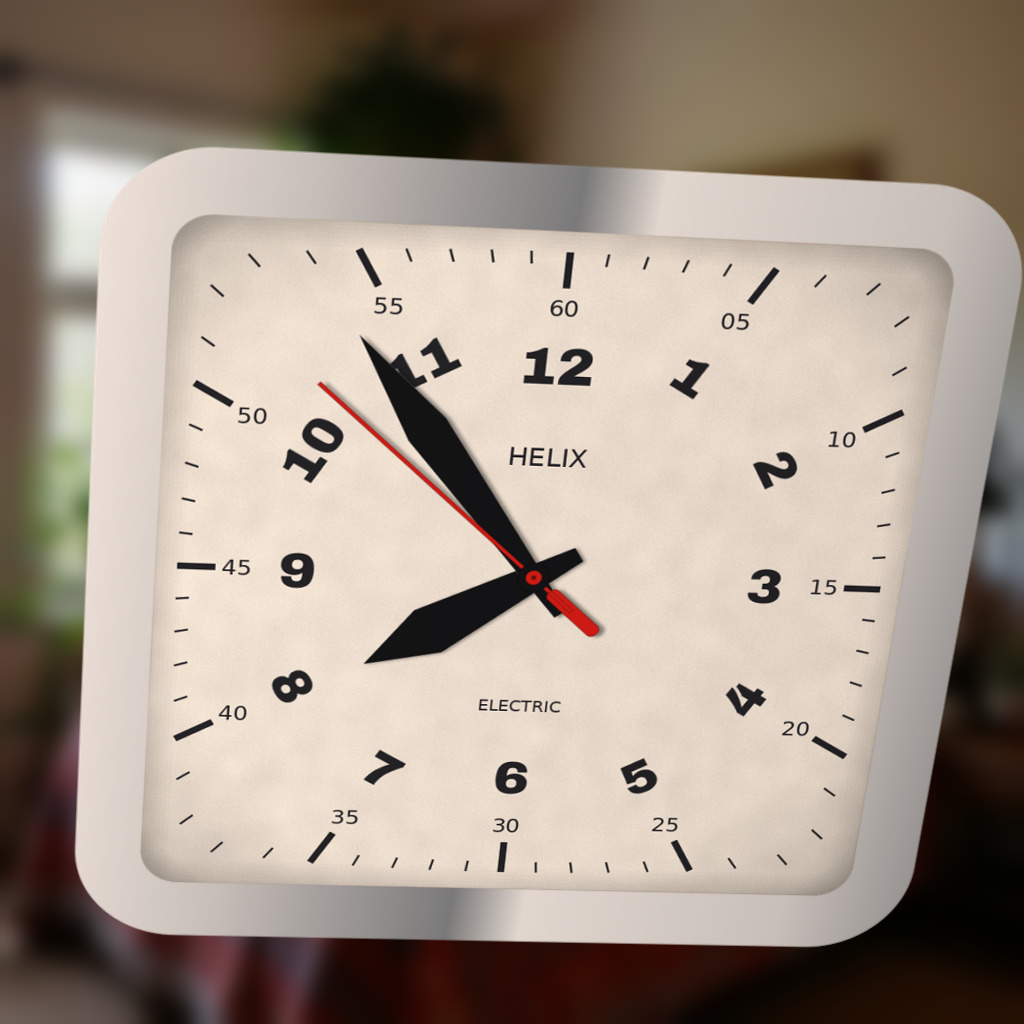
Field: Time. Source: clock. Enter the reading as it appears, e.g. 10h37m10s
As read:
7h53m52s
